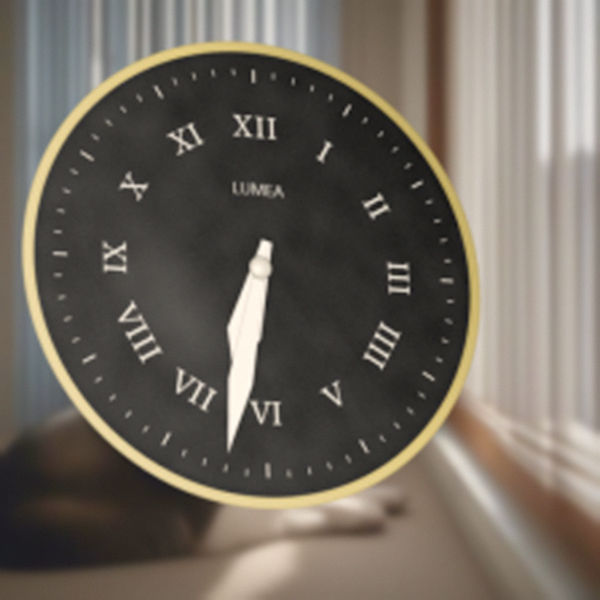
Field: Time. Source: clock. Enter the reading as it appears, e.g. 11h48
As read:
6h32
